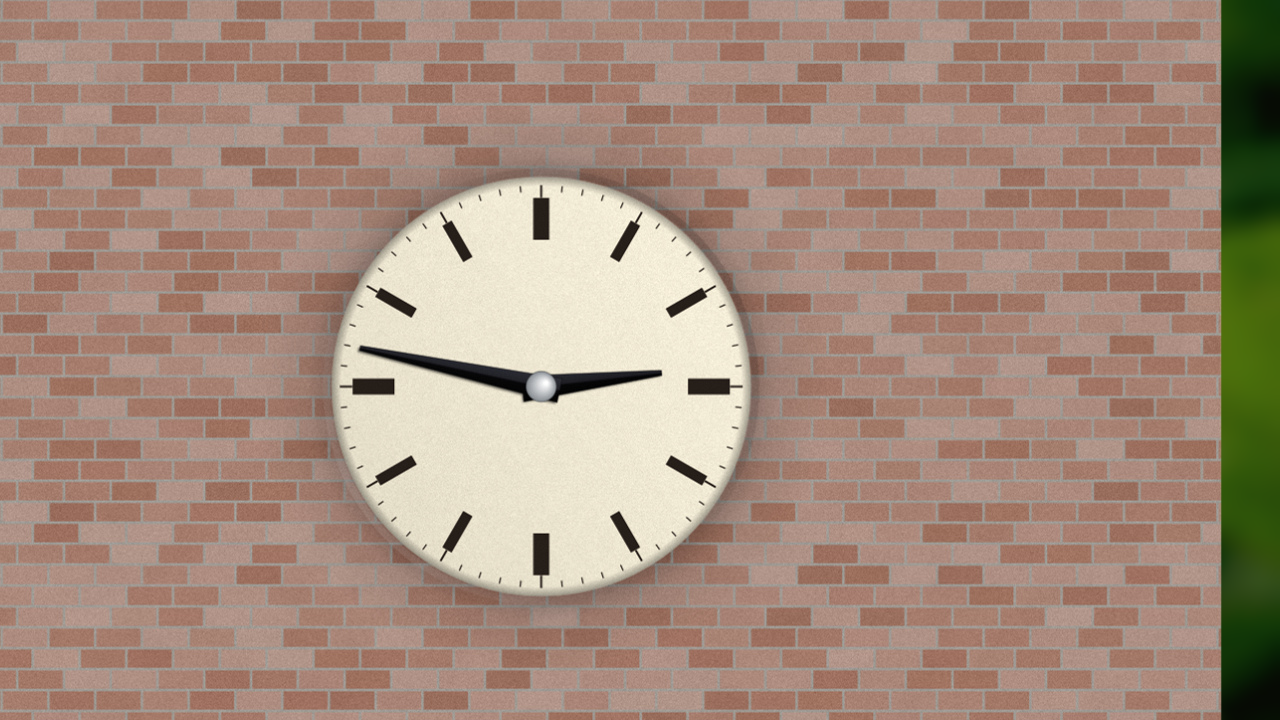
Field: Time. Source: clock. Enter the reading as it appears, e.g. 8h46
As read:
2h47
